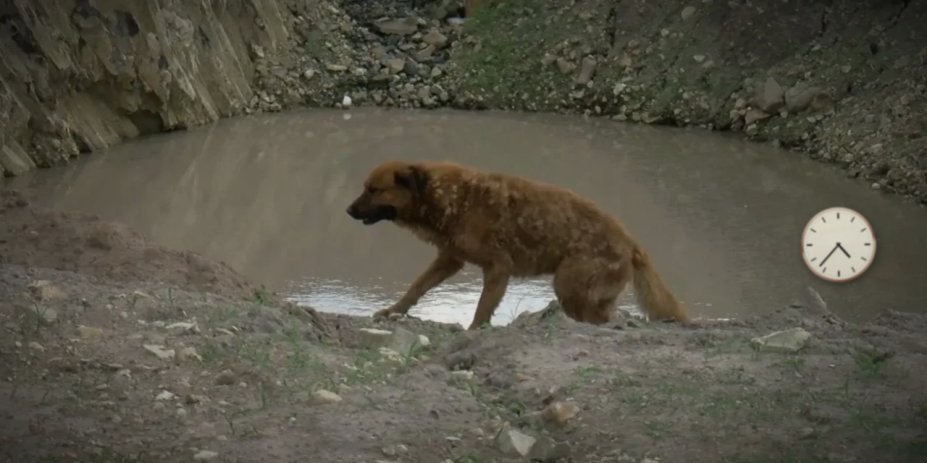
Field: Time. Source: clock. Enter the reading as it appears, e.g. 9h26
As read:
4h37
